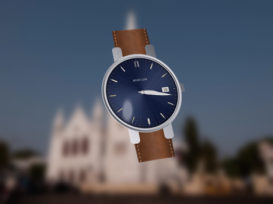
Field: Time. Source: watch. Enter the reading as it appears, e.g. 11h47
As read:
3h17
